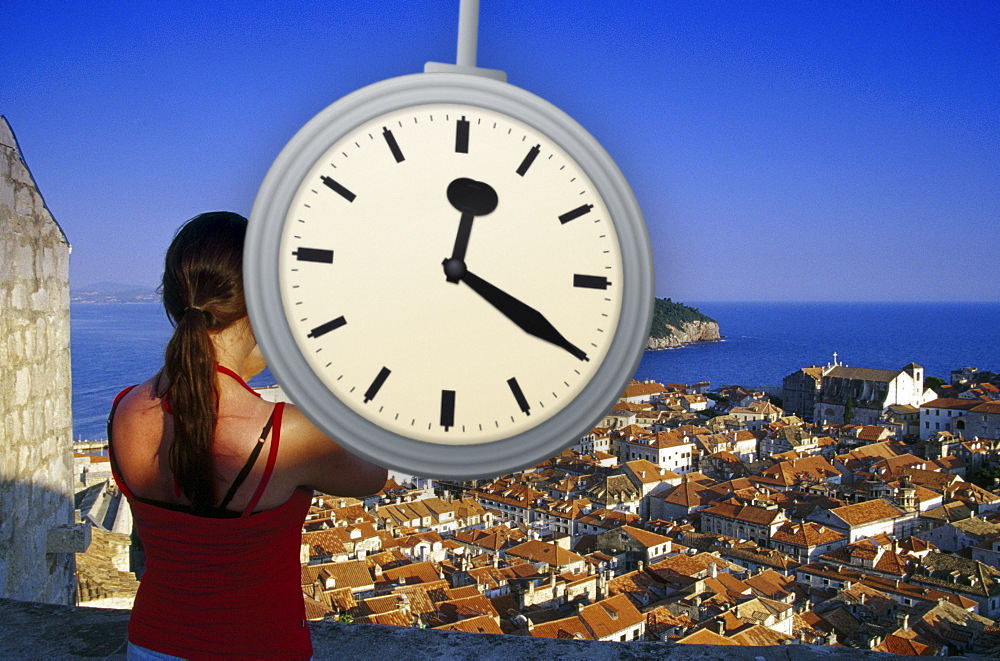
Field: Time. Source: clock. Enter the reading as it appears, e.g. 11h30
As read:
12h20
